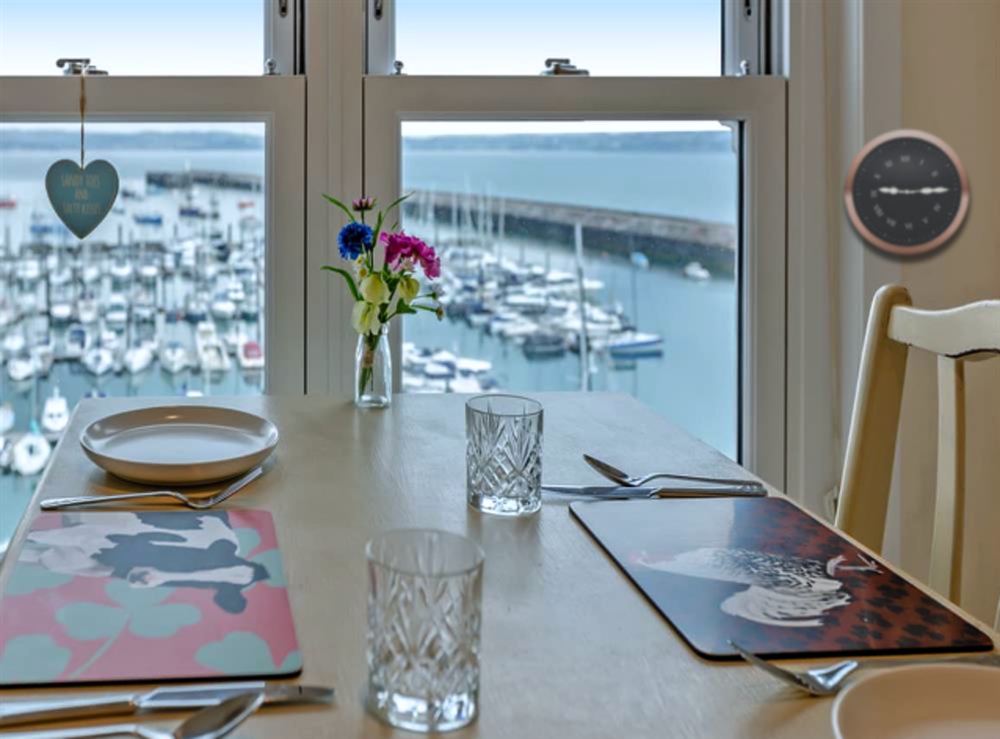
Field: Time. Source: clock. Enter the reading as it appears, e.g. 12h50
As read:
9h15
